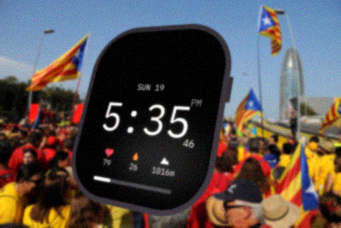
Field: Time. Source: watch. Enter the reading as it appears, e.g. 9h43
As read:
5h35
